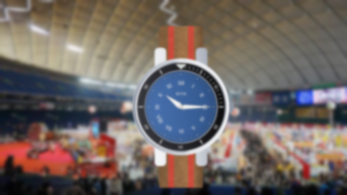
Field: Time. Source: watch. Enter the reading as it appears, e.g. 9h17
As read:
10h15
